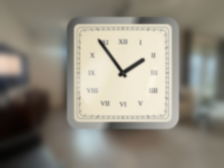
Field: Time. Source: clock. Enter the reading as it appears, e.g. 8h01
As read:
1h54
